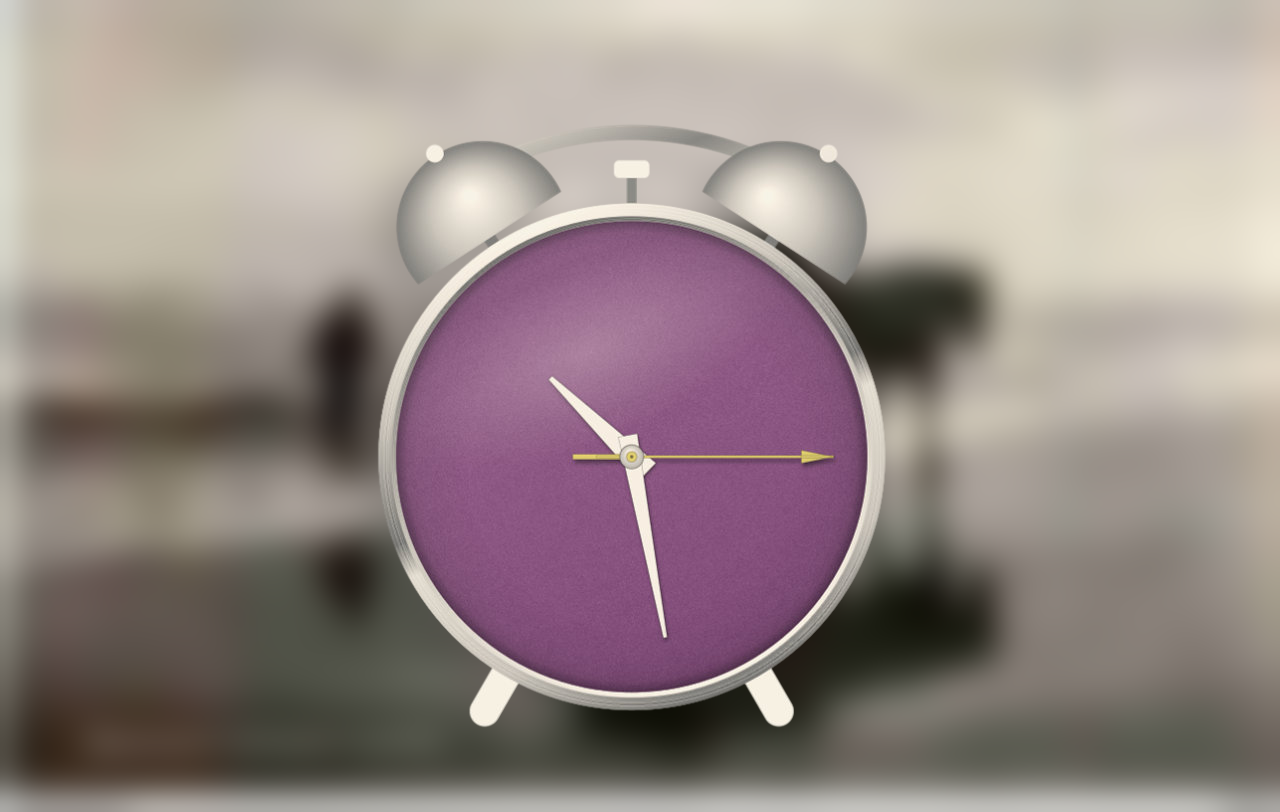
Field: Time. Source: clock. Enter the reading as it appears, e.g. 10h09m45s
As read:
10h28m15s
